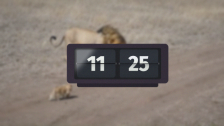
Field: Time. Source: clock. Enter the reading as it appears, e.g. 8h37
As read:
11h25
